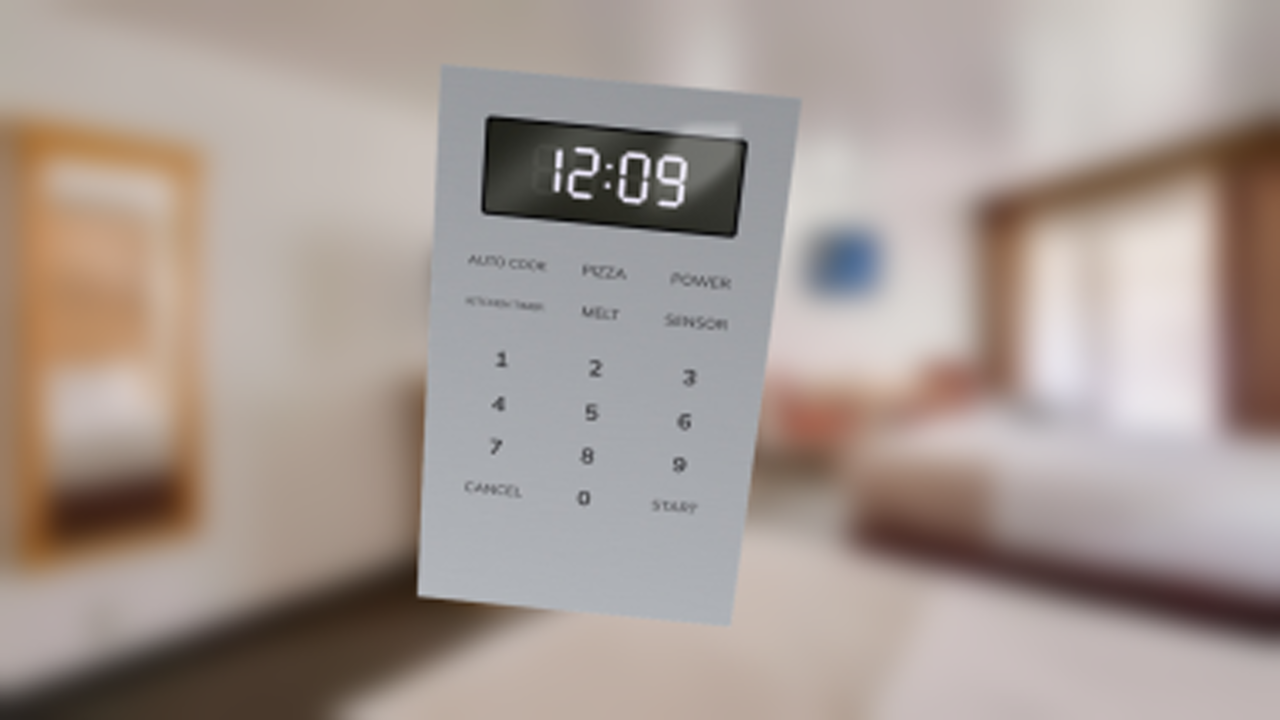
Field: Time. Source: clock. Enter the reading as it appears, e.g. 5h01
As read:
12h09
